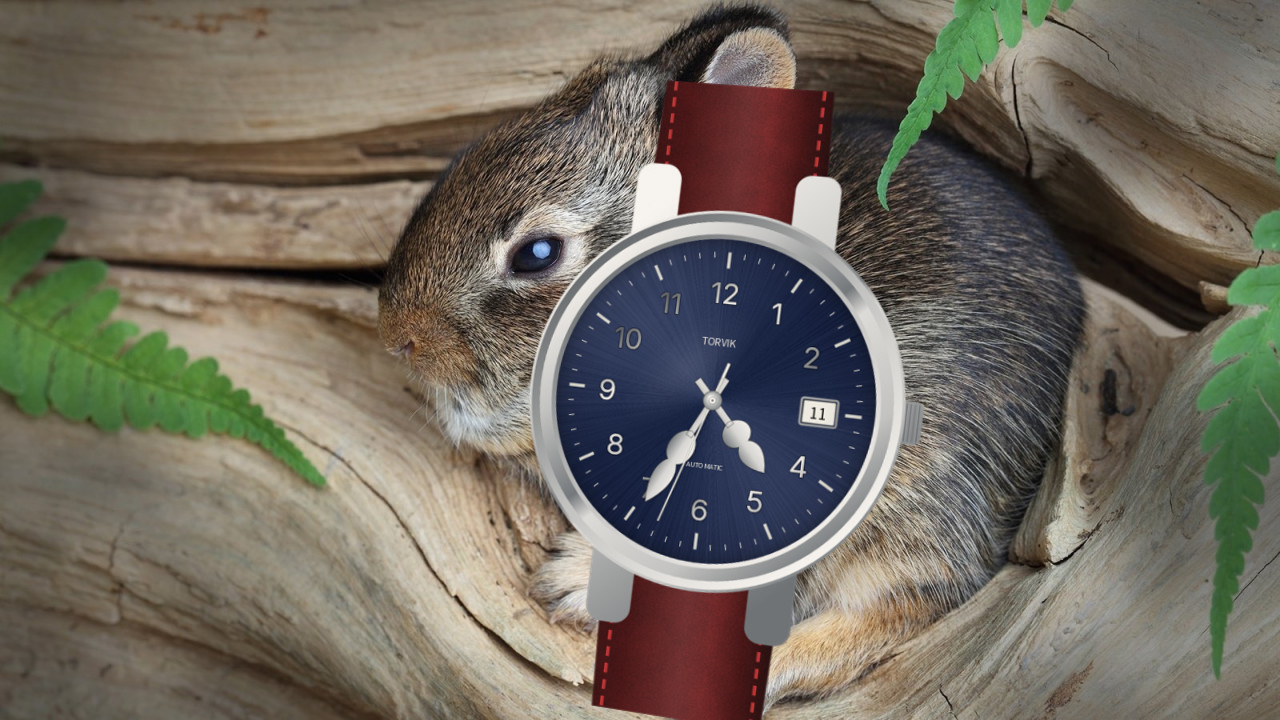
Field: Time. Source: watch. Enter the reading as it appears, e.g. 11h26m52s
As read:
4h34m33s
